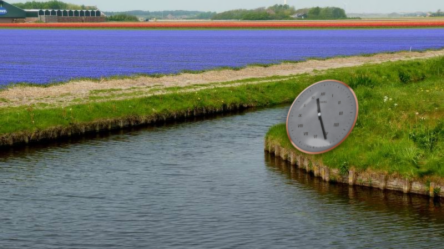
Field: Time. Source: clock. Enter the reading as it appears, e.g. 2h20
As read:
11h26
